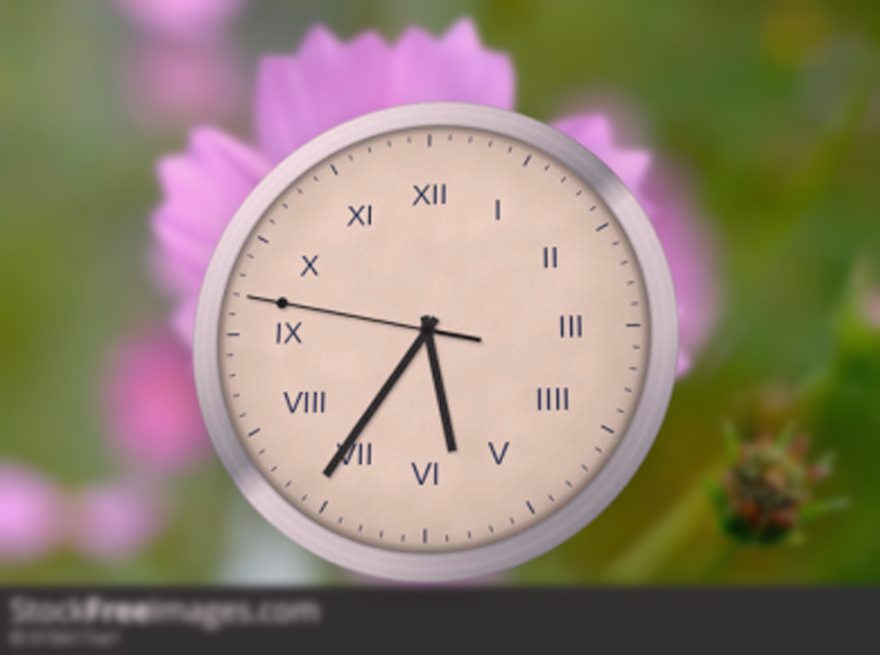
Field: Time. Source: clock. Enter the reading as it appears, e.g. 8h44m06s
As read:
5h35m47s
